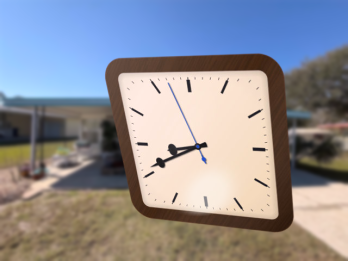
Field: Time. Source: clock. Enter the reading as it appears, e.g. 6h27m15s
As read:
8h40m57s
